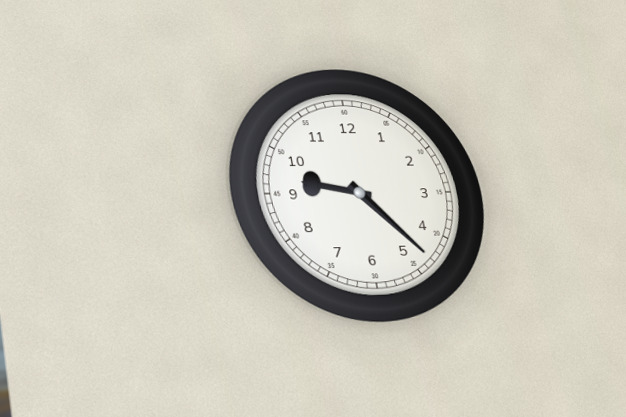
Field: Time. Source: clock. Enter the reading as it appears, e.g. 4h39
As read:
9h23
